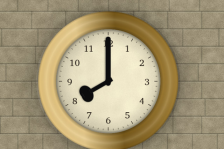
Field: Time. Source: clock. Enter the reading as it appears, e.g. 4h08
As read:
8h00
